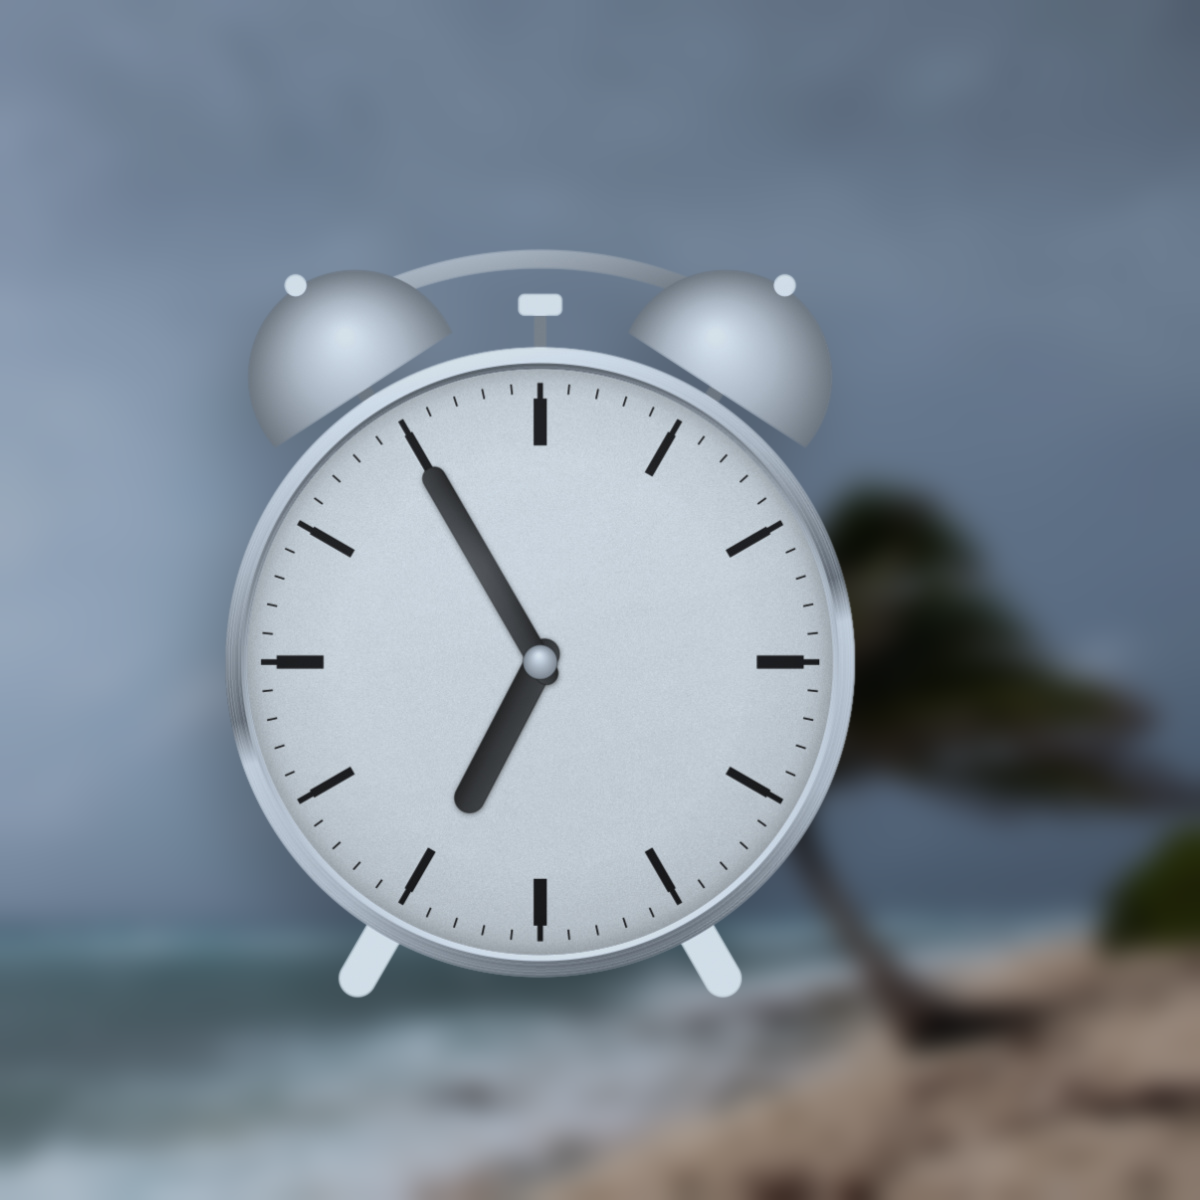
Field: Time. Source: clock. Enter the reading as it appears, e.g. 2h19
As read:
6h55
